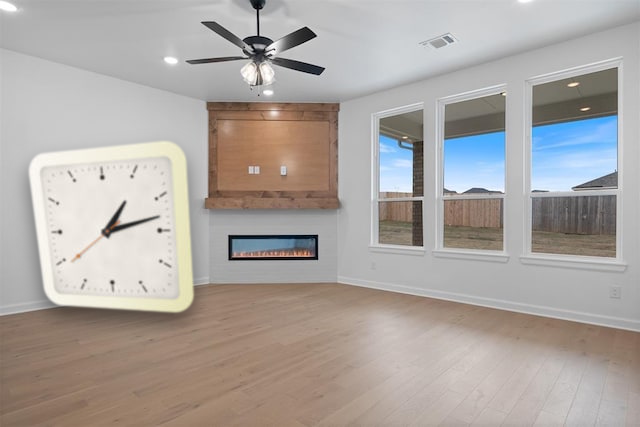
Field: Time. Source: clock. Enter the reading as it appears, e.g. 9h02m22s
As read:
1h12m39s
